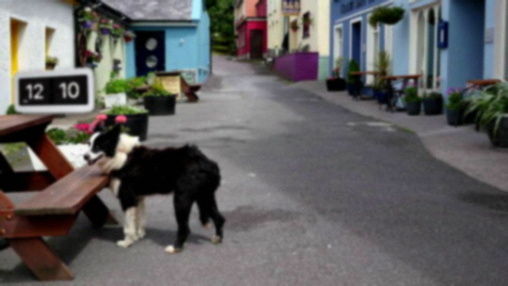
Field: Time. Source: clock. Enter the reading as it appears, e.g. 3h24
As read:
12h10
